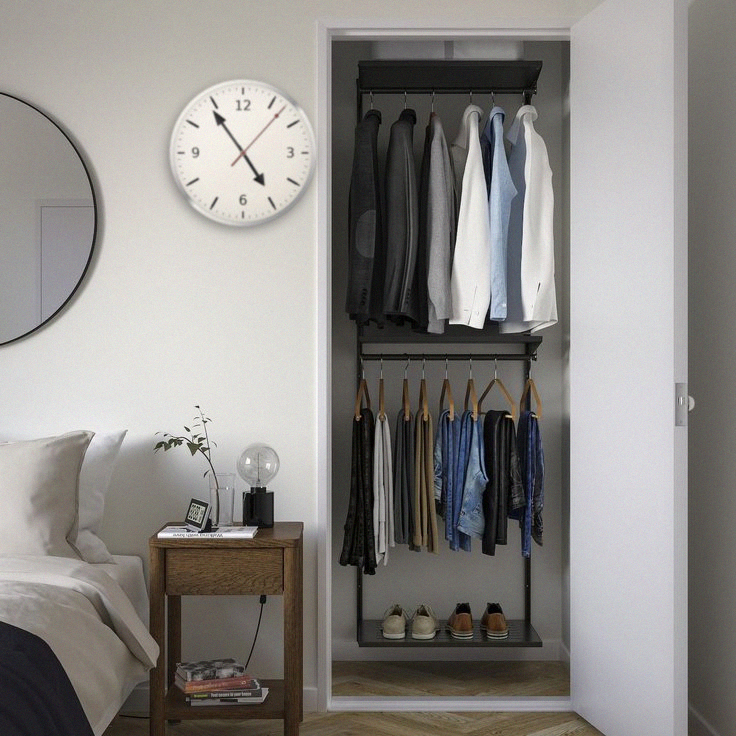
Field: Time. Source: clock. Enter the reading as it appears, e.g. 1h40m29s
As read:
4h54m07s
